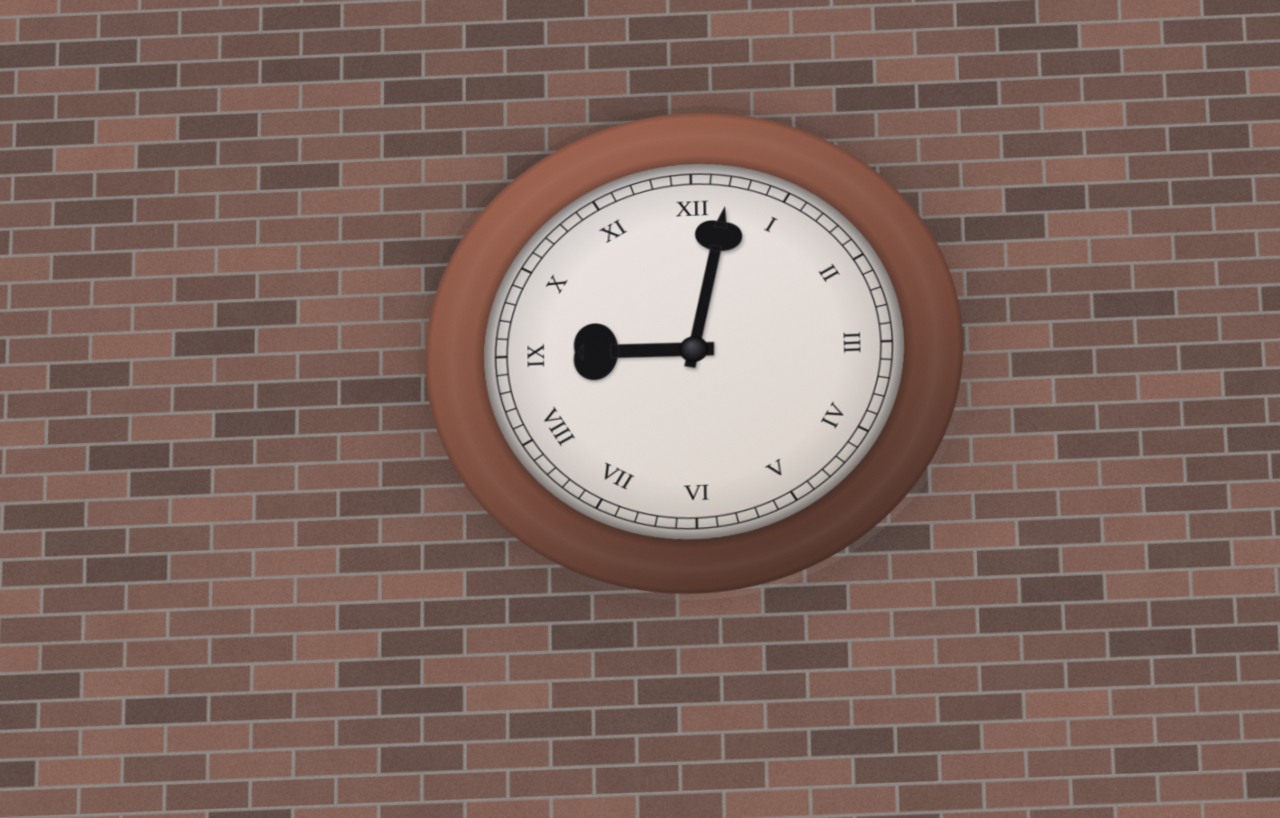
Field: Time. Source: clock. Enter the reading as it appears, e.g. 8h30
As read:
9h02
